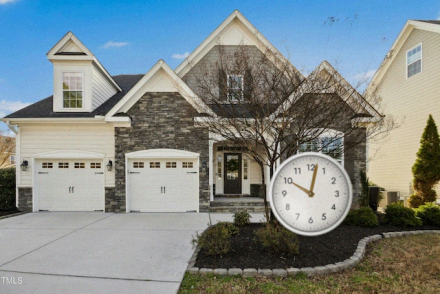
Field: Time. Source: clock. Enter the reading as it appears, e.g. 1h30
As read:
10h02
